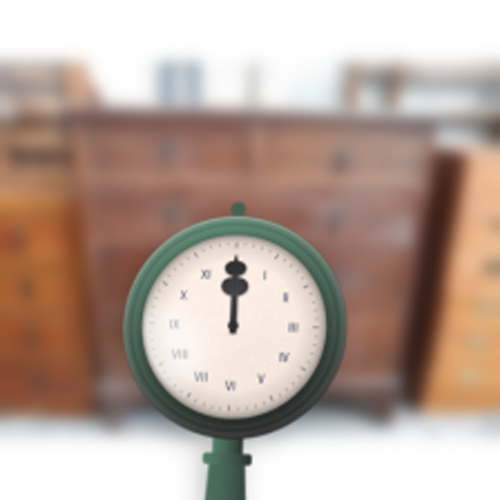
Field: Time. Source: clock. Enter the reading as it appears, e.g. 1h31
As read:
12h00
